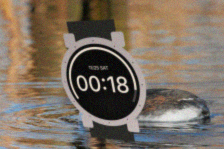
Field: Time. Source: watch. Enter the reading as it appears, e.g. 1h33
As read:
0h18
